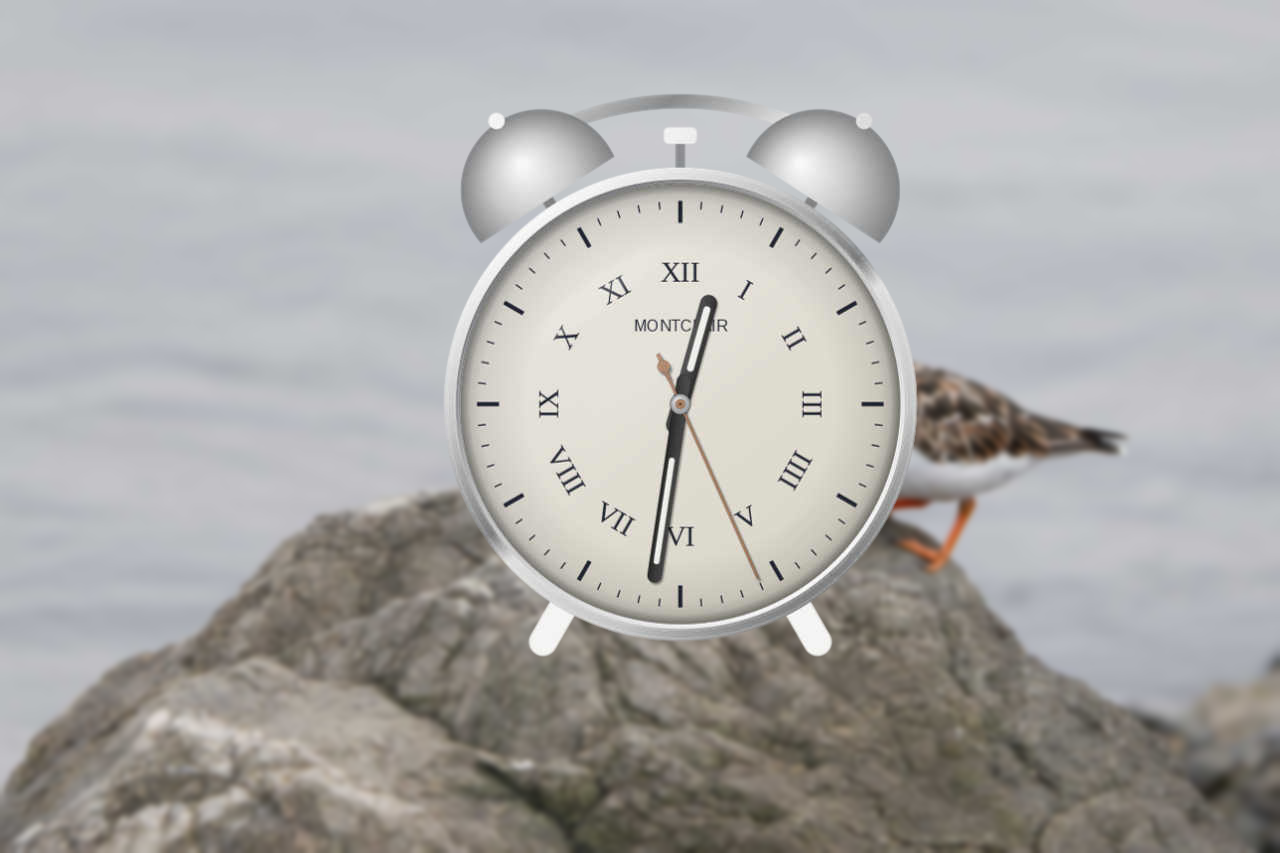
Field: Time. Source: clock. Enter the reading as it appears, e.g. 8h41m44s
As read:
12h31m26s
